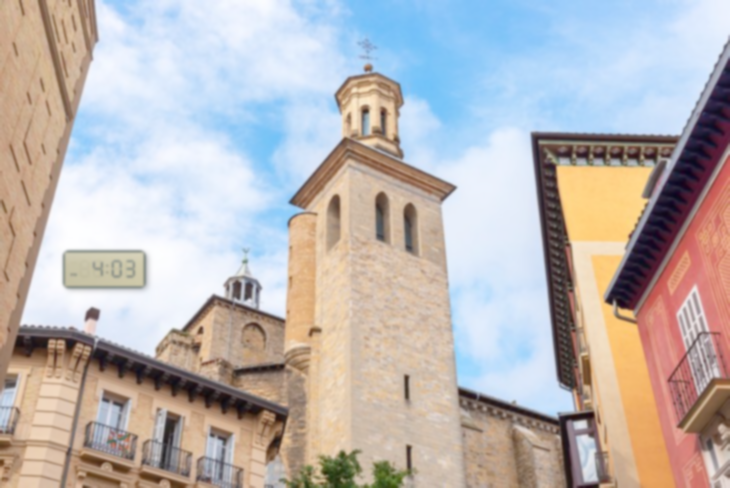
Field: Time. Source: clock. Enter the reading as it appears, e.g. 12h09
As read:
4h03
